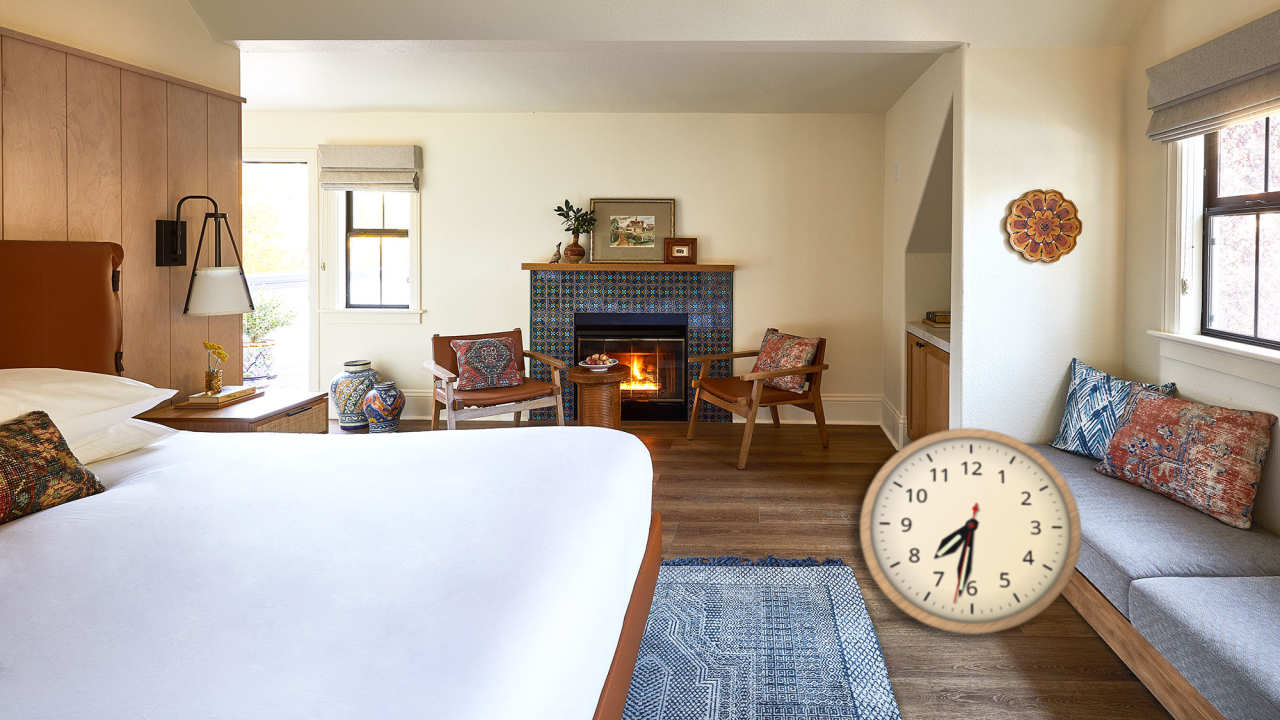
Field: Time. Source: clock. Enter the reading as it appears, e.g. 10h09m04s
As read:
7h31m32s
